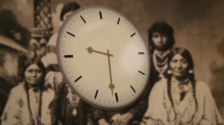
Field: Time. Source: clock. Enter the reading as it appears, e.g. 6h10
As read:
9h31
